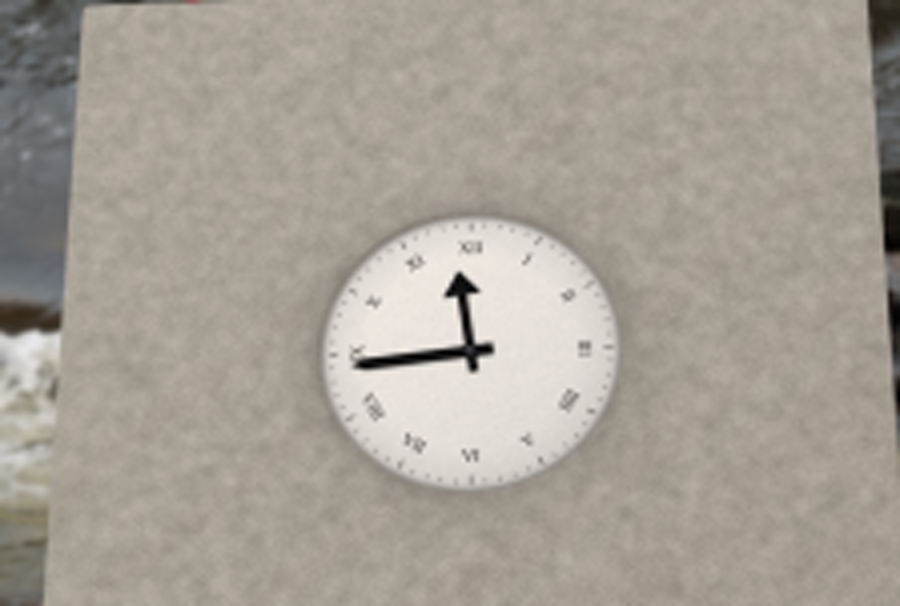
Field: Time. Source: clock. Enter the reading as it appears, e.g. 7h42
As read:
11h44
